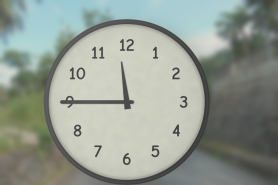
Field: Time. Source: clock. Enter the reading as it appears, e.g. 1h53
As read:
11h45
